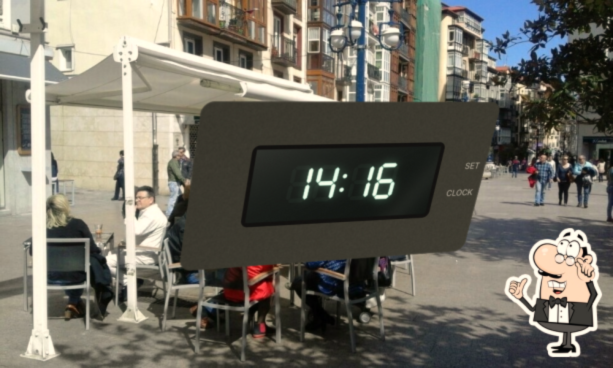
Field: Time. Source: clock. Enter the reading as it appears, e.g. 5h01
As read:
14h16
